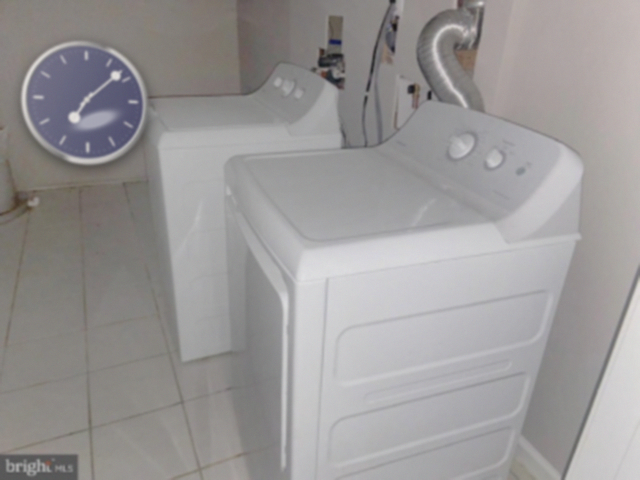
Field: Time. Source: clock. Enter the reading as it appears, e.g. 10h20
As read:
7h08
